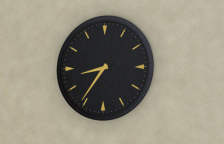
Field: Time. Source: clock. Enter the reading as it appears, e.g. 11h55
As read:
8h36
